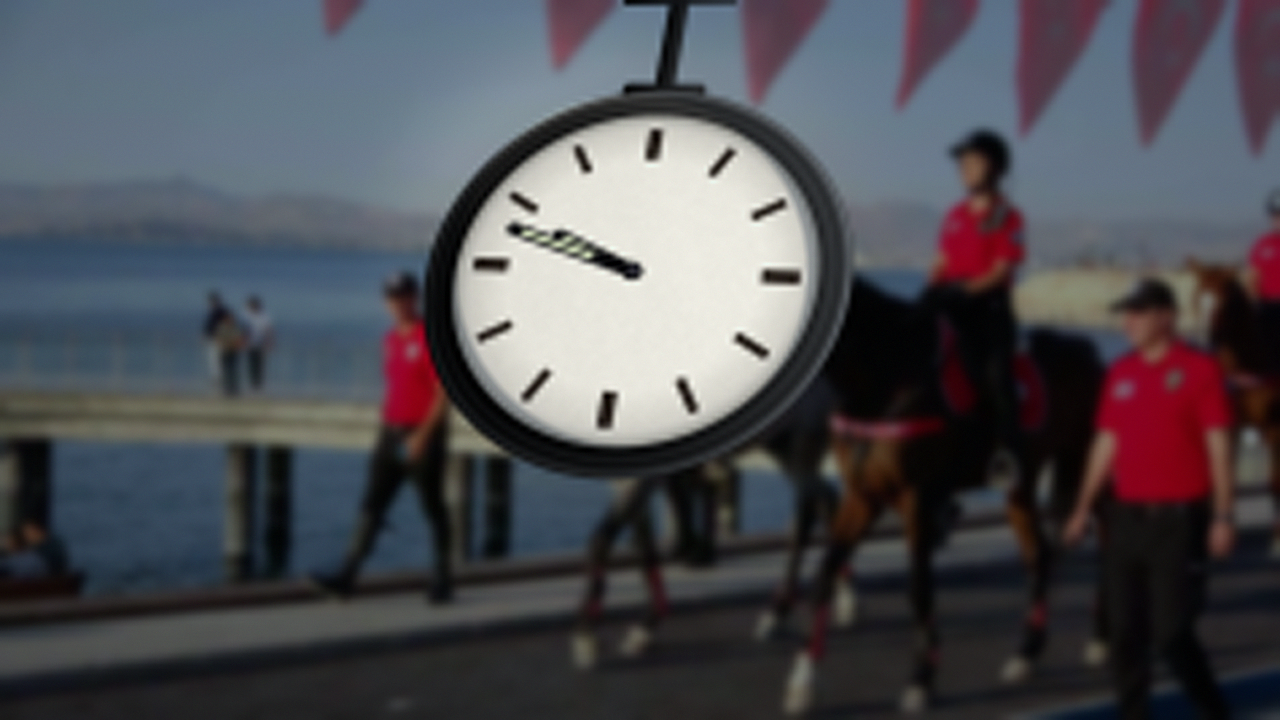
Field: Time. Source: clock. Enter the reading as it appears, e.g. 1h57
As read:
9h48
